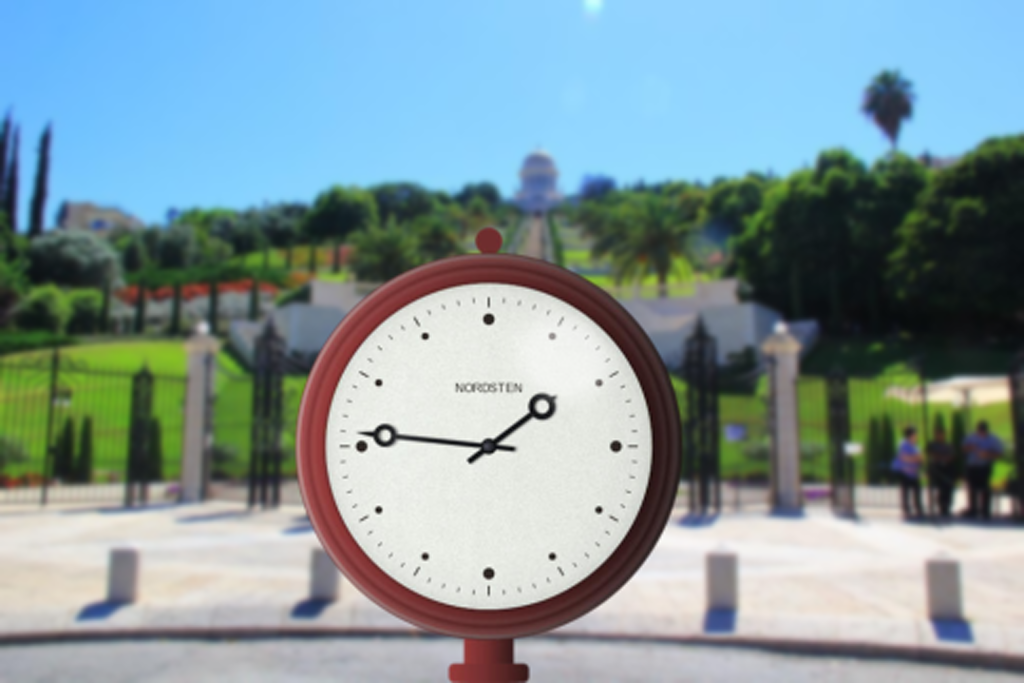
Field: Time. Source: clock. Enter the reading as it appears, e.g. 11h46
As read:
1h46
